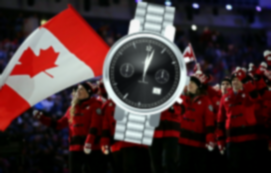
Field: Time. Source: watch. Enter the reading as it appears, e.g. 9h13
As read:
12h02
